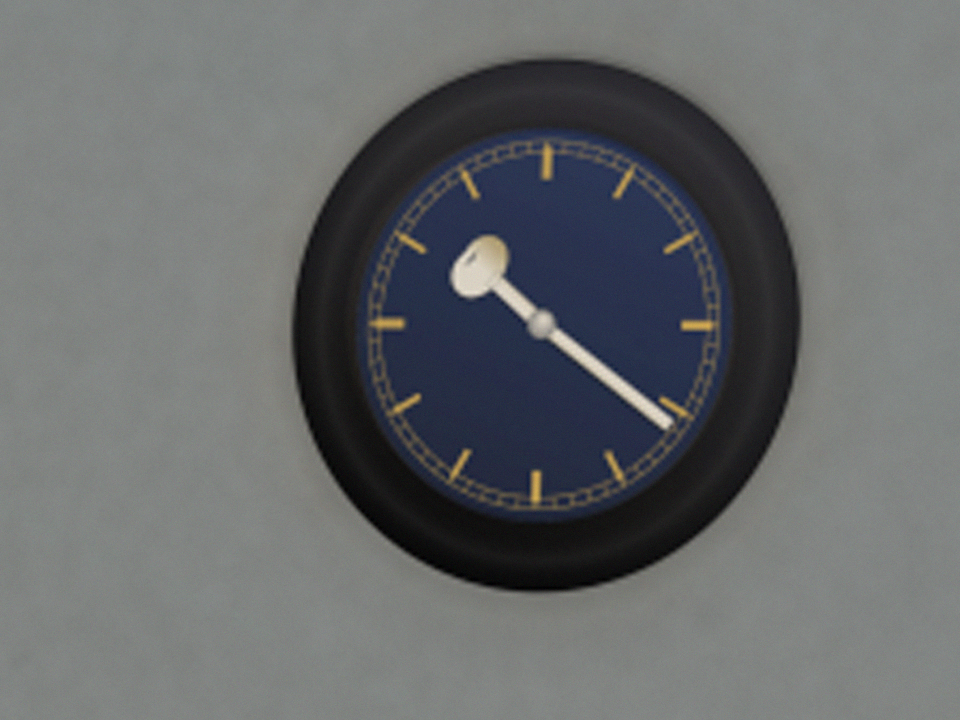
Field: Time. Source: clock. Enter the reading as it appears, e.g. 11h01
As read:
10h21
